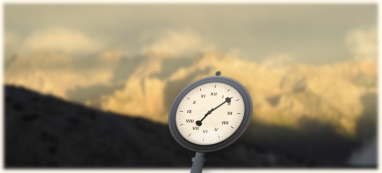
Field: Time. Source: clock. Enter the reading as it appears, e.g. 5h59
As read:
7h08
